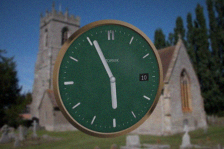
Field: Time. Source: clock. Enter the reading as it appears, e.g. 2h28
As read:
5h56
